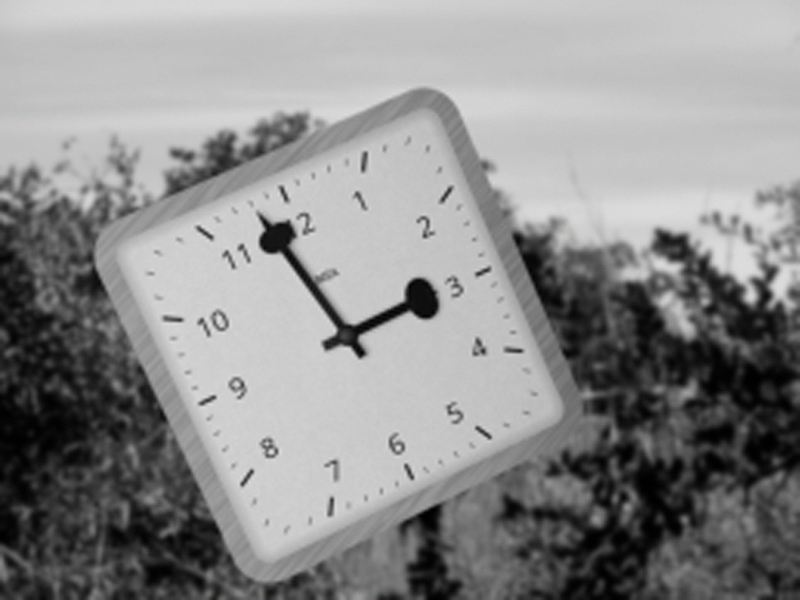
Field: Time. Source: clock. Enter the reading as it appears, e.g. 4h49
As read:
2h58
